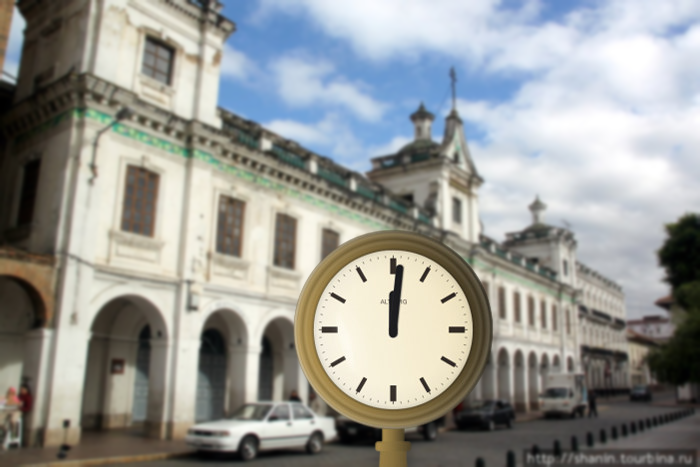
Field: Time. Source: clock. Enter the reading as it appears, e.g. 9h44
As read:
12h01
